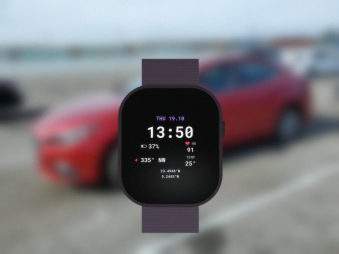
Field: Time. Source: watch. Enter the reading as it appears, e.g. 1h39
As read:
13h50
